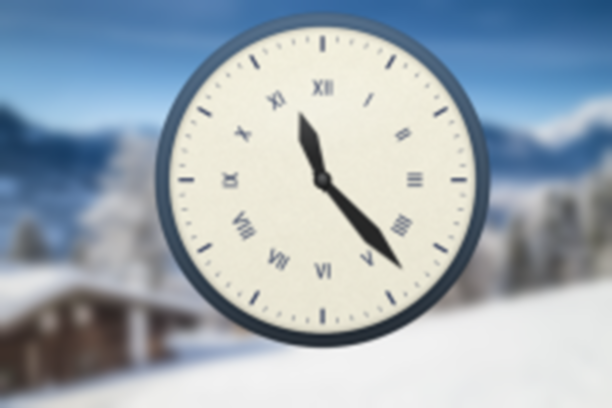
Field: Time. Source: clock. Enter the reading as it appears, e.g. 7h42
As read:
11h23
